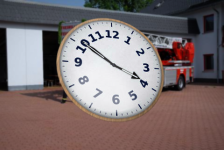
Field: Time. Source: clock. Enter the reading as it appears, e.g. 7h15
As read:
3h51
